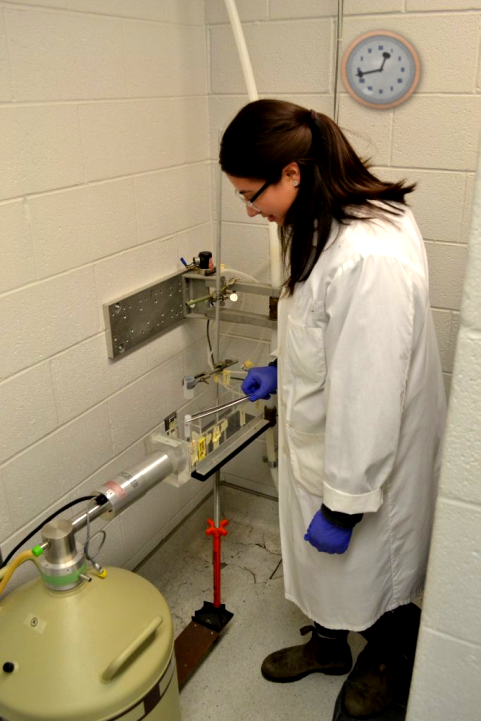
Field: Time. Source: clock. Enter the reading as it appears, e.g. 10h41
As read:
12h43
